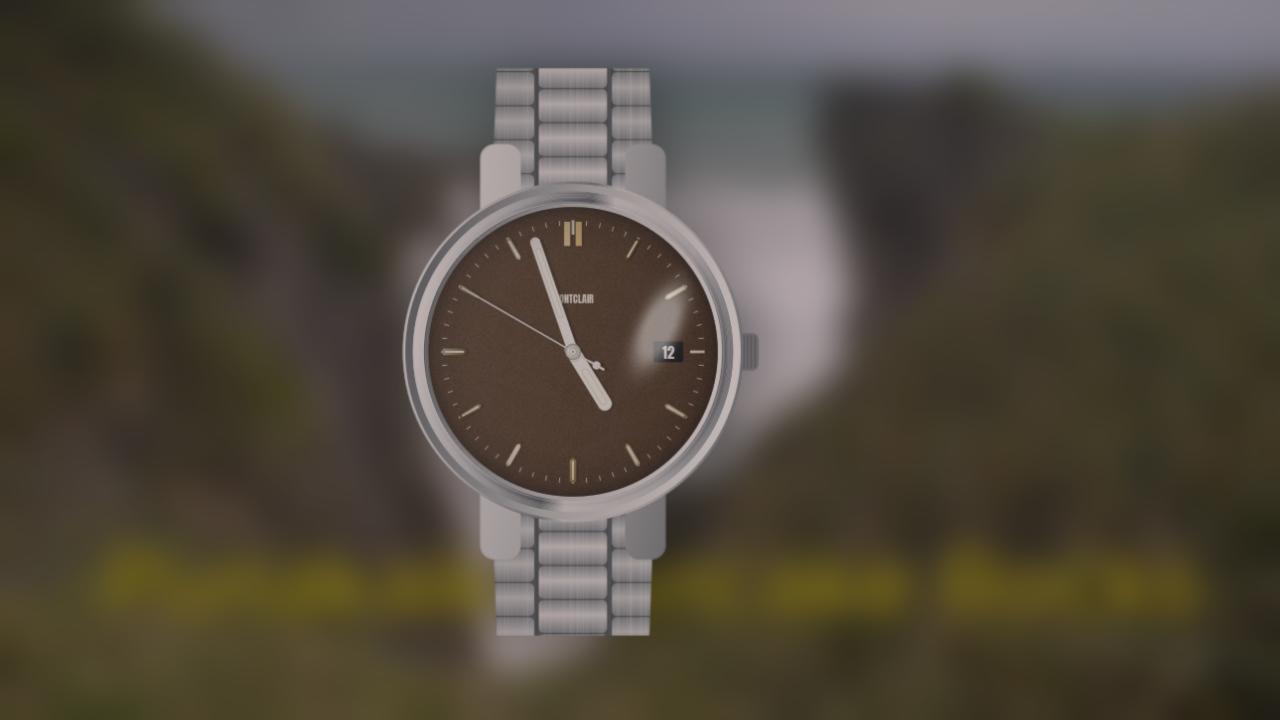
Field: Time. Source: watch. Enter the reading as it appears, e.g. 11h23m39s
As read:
4h56m50s
